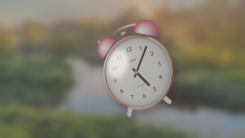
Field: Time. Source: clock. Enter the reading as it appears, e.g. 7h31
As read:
5h07
